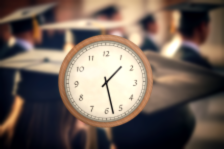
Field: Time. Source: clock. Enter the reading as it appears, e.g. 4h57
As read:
1h28
